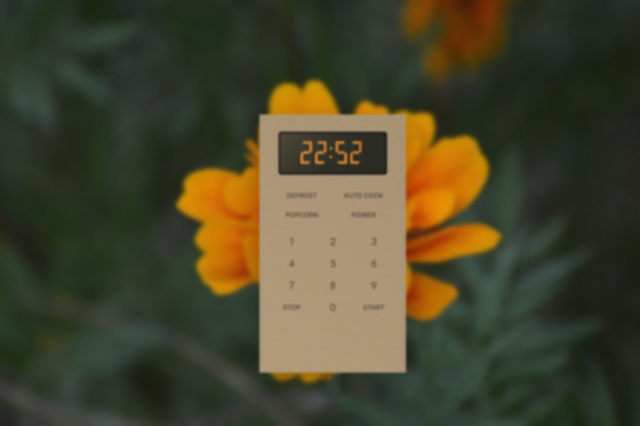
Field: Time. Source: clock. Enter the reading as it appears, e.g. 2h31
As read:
22h52
